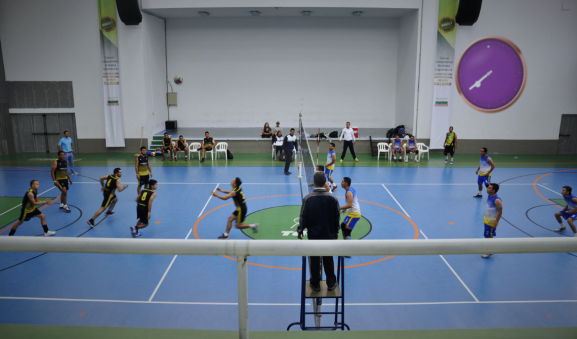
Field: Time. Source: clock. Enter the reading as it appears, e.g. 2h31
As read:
7h39
